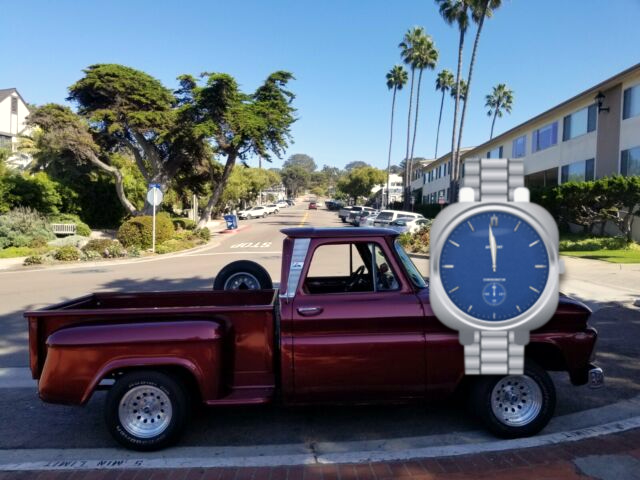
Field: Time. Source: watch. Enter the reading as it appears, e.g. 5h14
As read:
11h59
